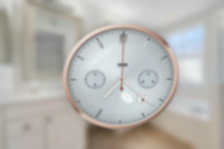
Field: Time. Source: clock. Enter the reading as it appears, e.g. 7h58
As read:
7h22
